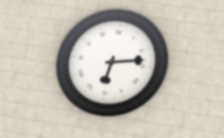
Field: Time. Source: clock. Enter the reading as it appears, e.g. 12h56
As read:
6h13
